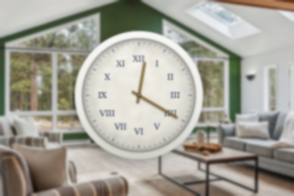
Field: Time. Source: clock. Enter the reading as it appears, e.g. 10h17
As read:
12h20
